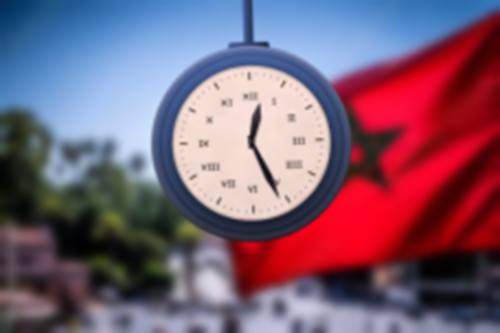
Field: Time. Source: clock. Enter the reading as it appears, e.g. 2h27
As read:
12h26
